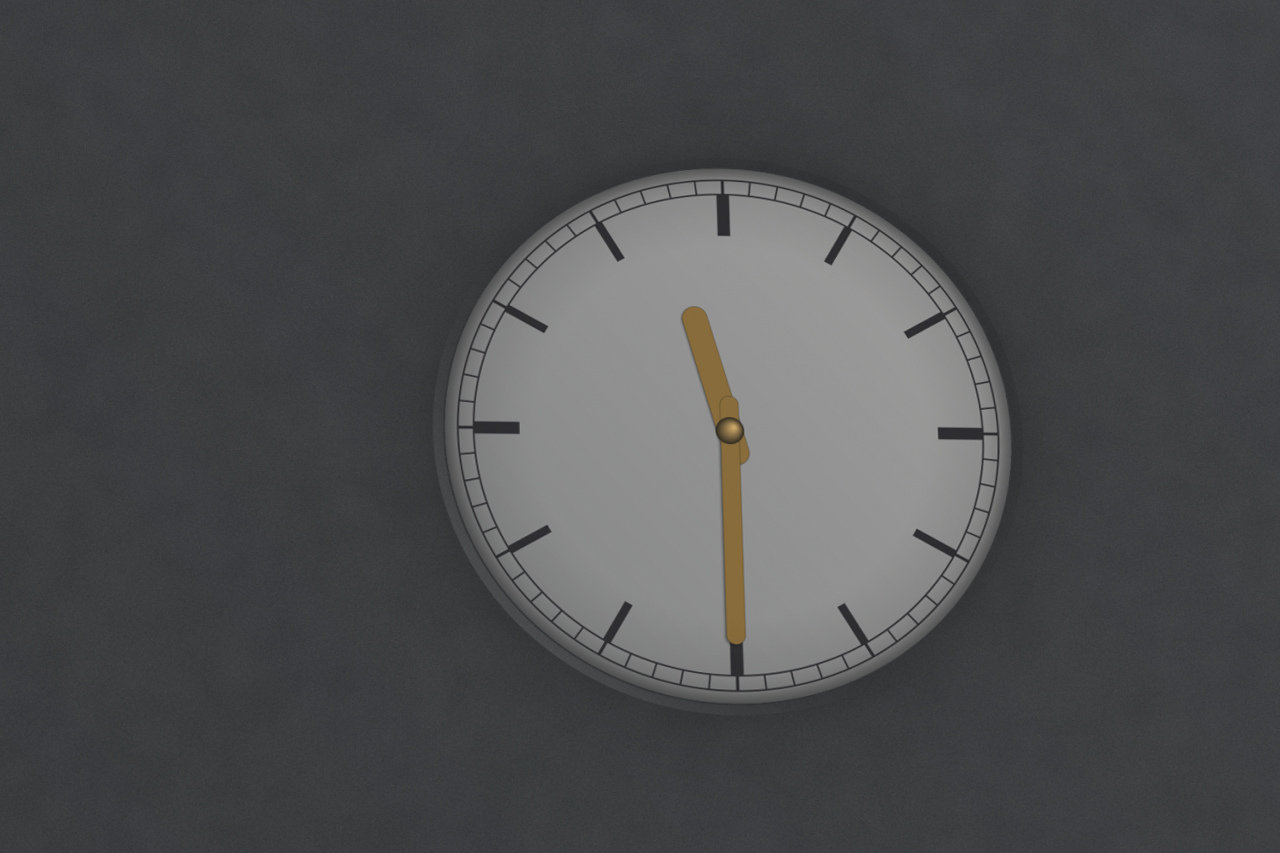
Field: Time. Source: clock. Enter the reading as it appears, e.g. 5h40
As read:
11h30
